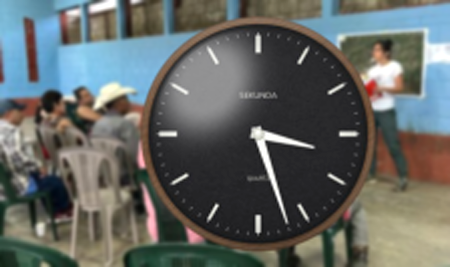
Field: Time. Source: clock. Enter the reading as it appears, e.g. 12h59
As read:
3h27
